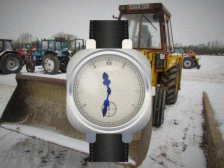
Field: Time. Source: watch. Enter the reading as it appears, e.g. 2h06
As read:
11h32
